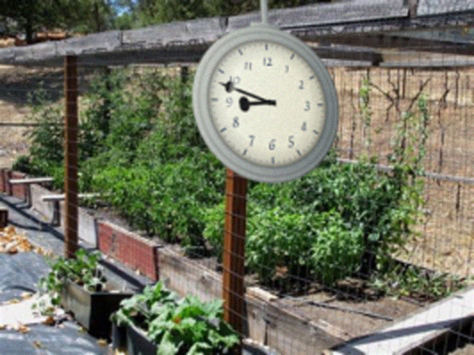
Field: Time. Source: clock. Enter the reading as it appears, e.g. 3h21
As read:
8h48
